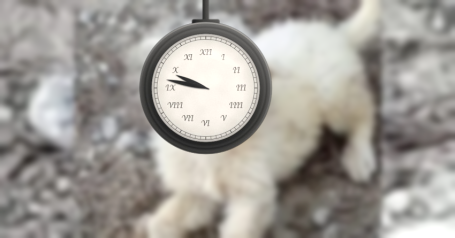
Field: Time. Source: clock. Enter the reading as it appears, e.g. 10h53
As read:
9h47
